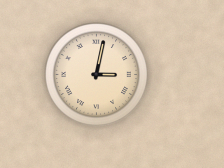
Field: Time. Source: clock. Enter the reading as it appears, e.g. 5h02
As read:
3h02
